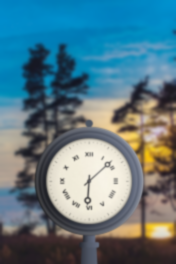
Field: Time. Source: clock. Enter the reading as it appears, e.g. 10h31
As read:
6h08
